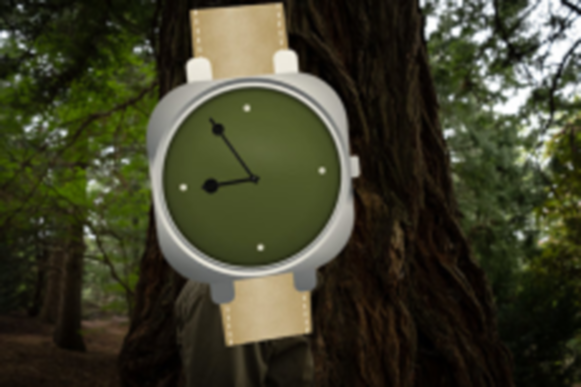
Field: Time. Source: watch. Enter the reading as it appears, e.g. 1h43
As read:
8h55
